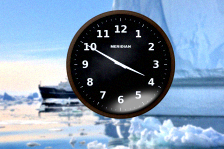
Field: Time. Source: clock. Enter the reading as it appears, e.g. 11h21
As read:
3h50
